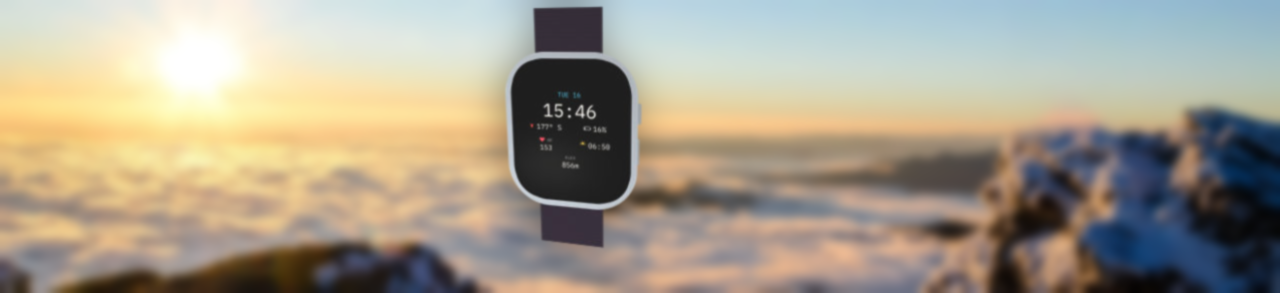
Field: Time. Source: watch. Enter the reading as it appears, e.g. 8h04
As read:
15h46
